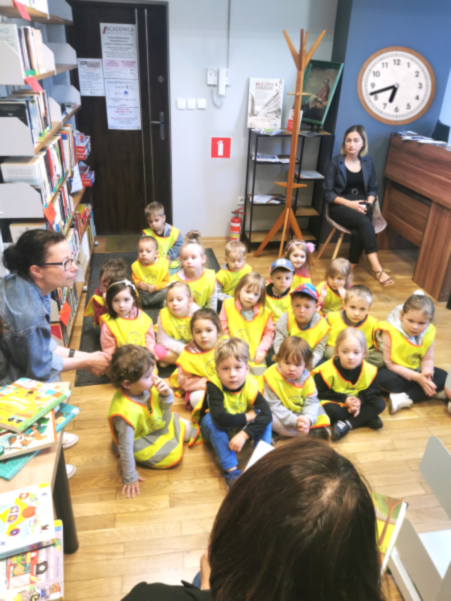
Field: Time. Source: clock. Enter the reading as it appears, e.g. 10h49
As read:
6h42
